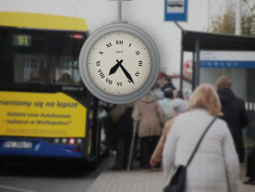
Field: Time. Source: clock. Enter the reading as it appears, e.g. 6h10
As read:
7h24
